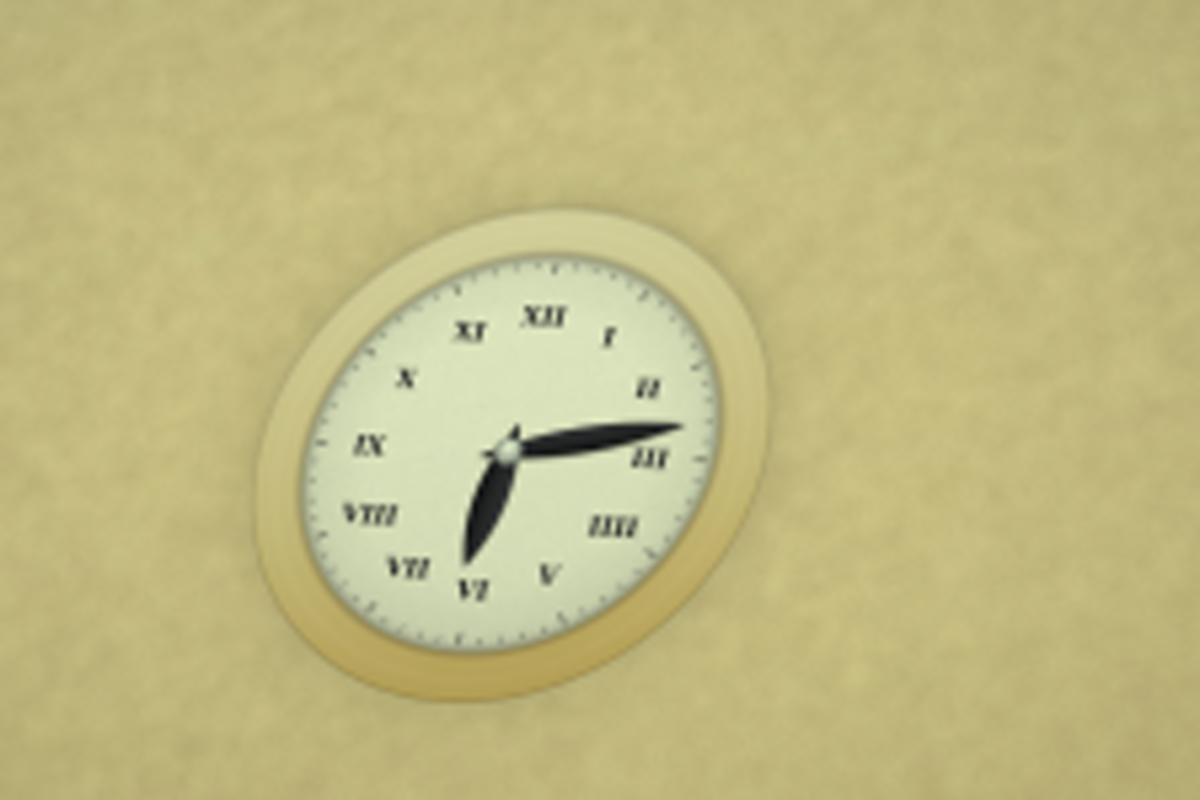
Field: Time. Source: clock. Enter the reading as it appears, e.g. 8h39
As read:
6h13
